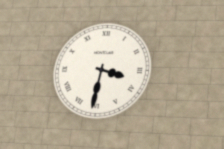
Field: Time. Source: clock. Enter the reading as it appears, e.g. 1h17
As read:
3h31
